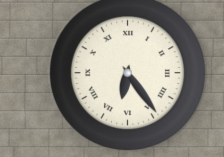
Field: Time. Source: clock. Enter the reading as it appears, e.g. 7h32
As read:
6h24
